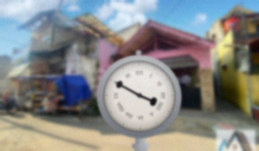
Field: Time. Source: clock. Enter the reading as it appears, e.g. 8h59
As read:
3h50
